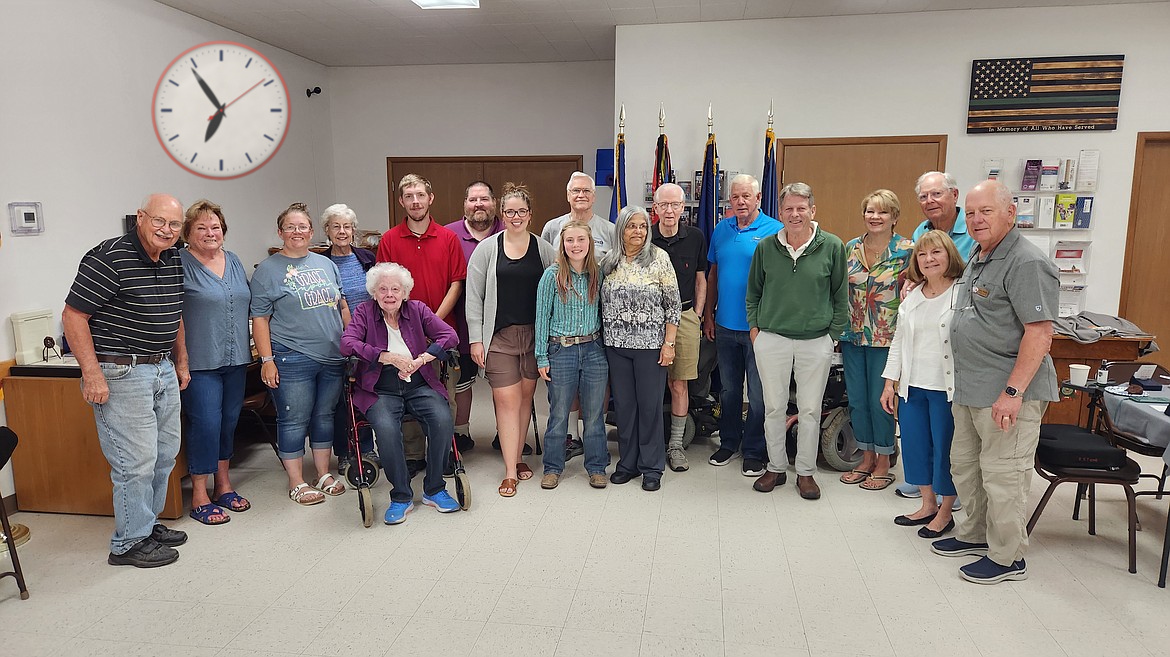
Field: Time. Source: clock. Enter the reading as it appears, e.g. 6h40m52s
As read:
6h54m09s
